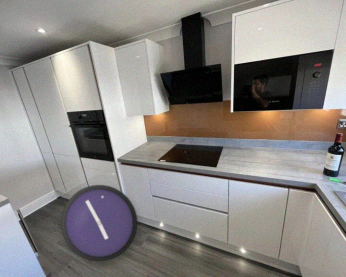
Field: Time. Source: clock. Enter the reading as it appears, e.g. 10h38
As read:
4h54
